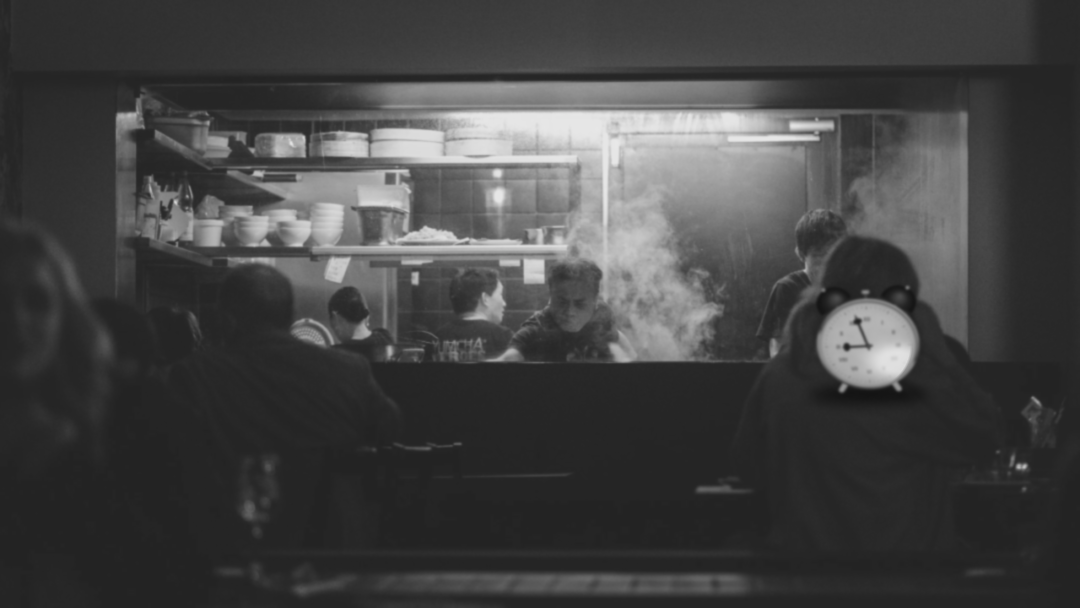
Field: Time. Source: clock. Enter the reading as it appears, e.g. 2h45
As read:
8h57
